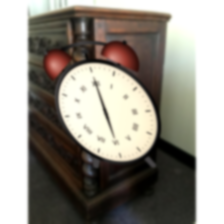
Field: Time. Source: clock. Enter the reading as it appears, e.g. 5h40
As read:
6h00
